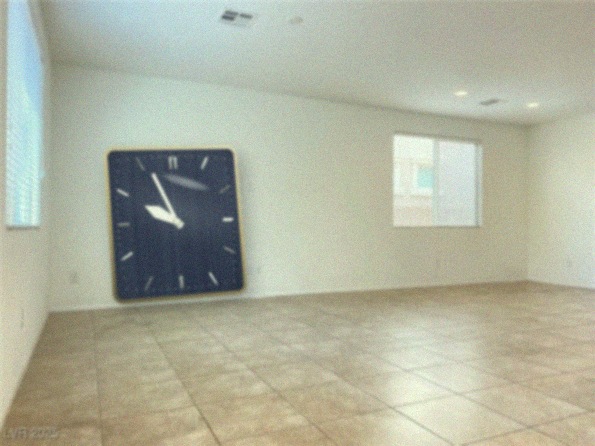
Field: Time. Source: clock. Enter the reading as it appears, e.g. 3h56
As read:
9h56
